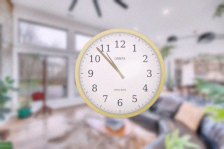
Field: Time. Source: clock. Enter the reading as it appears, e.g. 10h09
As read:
10h53
